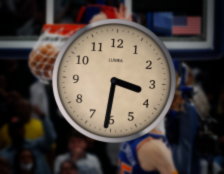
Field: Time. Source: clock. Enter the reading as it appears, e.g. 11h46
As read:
3h31
